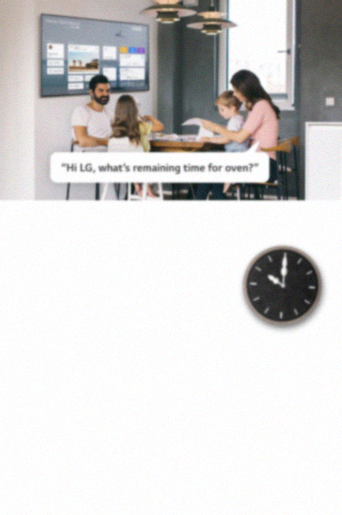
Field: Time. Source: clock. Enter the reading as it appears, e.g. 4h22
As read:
10h00
